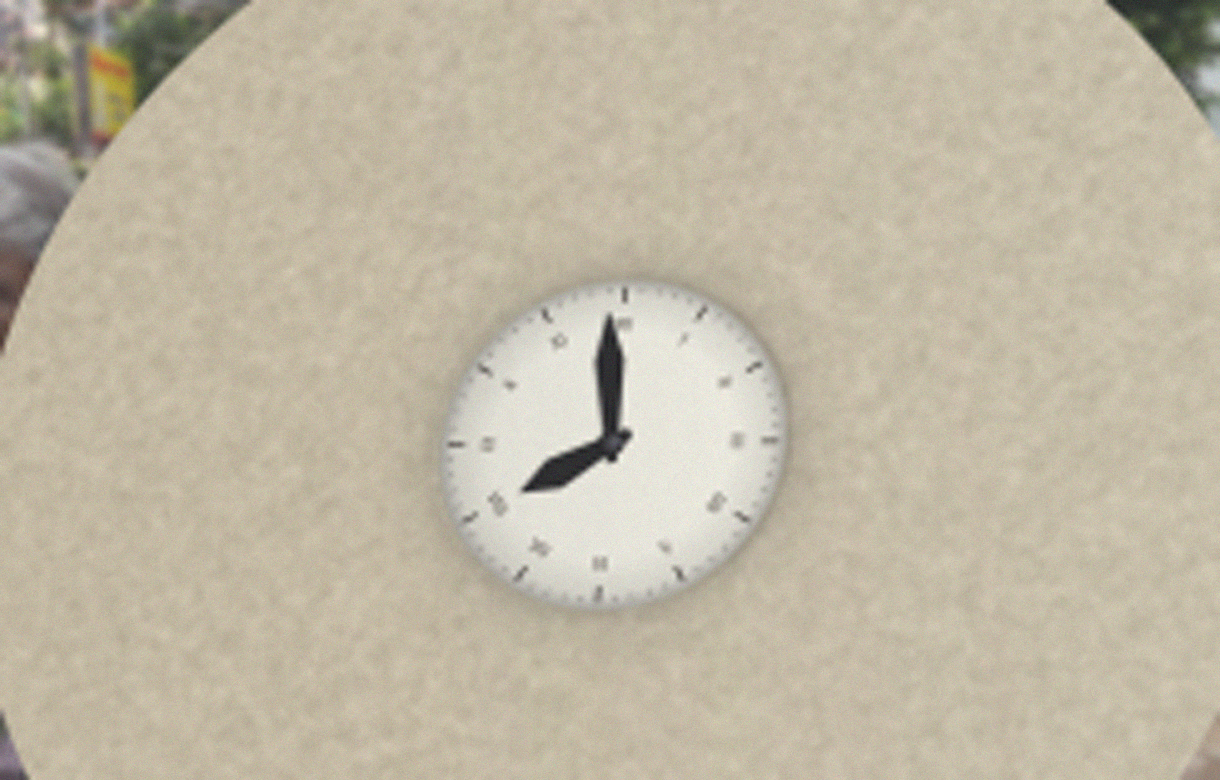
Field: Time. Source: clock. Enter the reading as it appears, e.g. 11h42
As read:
7h59
